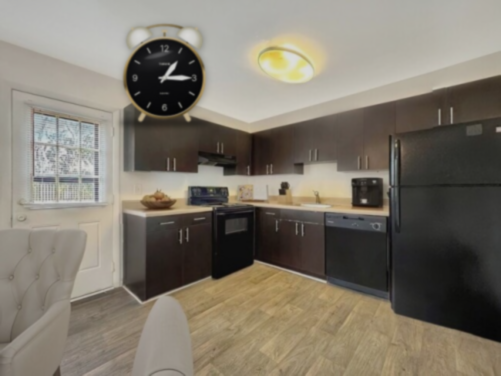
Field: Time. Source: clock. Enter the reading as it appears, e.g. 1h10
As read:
1h15
